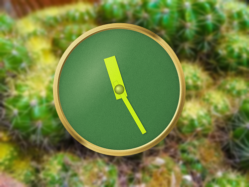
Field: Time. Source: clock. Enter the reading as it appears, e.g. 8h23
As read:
11h25
